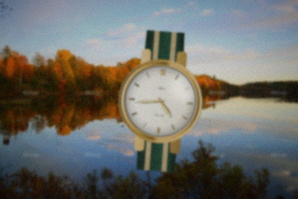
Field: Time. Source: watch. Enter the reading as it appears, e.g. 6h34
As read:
4h44
